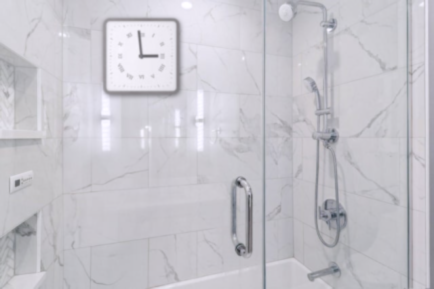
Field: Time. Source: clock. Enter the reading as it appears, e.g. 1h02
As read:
2h59
